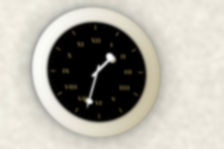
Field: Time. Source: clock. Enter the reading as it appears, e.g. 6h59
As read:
1h33
